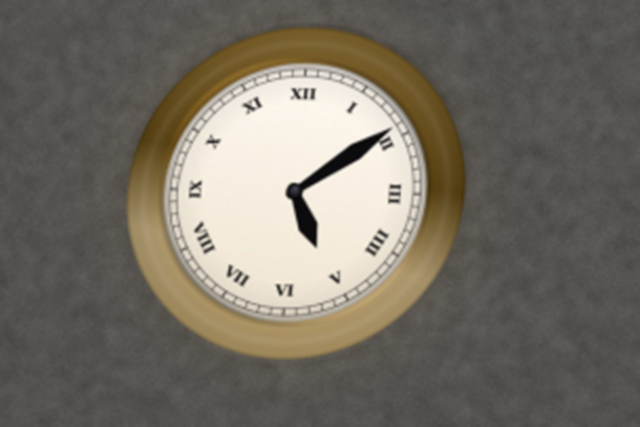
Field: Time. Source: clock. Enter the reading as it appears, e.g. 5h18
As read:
5h09
